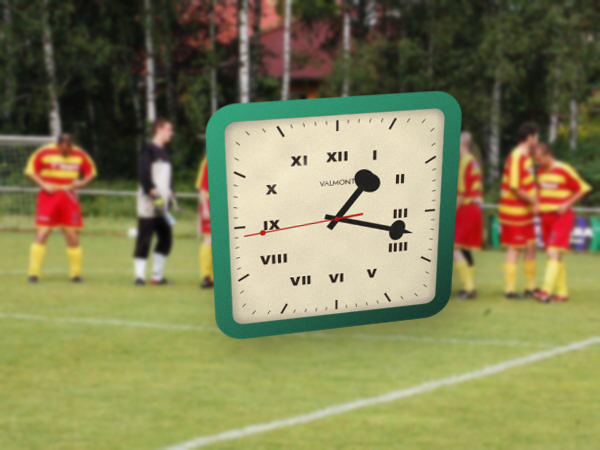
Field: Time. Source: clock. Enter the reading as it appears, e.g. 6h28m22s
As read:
1h17m44s
